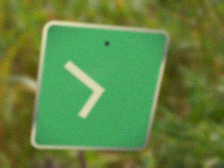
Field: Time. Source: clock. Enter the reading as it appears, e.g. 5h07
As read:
6h51
